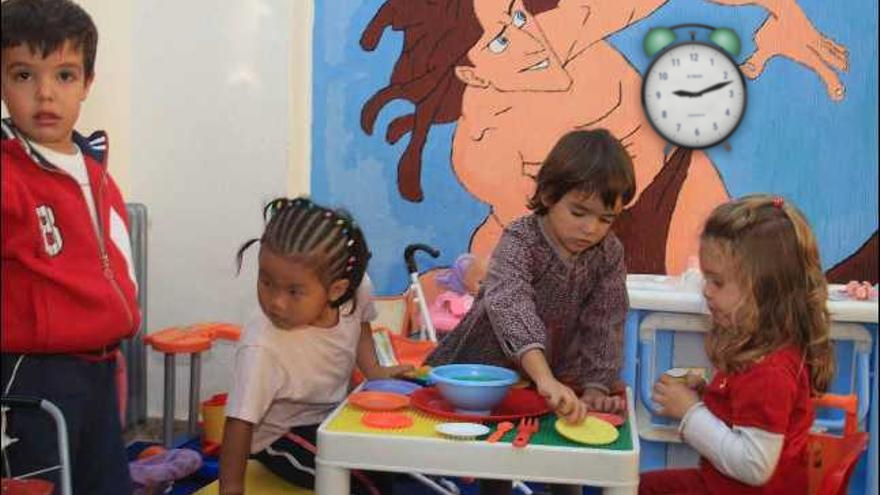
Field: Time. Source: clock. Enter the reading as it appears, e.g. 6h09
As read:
9h12
